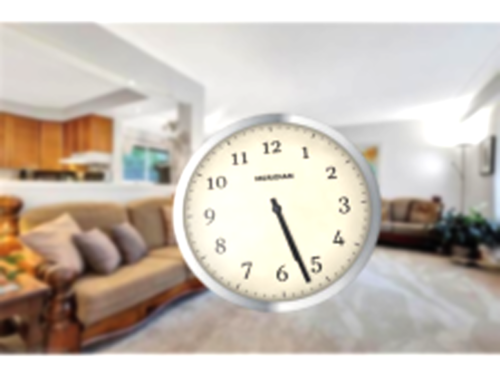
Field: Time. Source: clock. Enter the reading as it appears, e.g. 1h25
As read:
5h27
